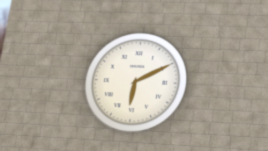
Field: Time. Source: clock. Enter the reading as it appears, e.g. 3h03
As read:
6h10
